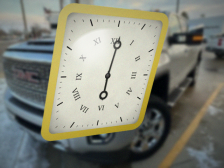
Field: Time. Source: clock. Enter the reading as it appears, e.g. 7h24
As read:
6h01
